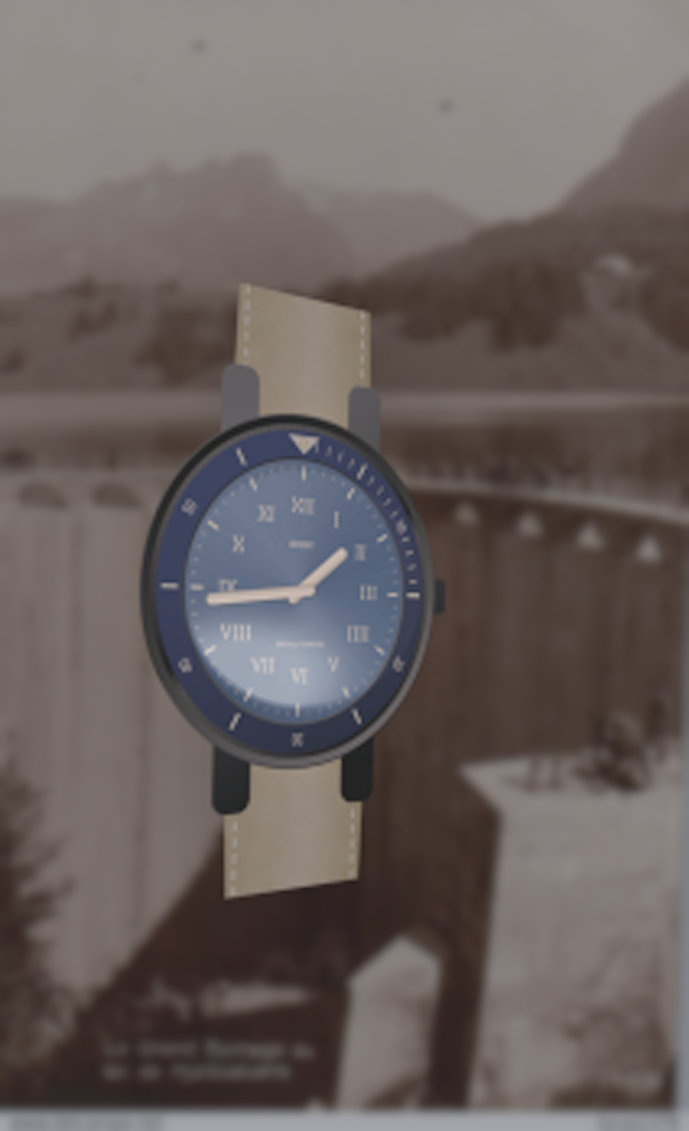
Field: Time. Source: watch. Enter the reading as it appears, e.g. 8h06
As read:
1h44
